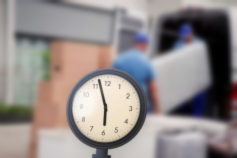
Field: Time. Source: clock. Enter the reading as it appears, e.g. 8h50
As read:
5h57
